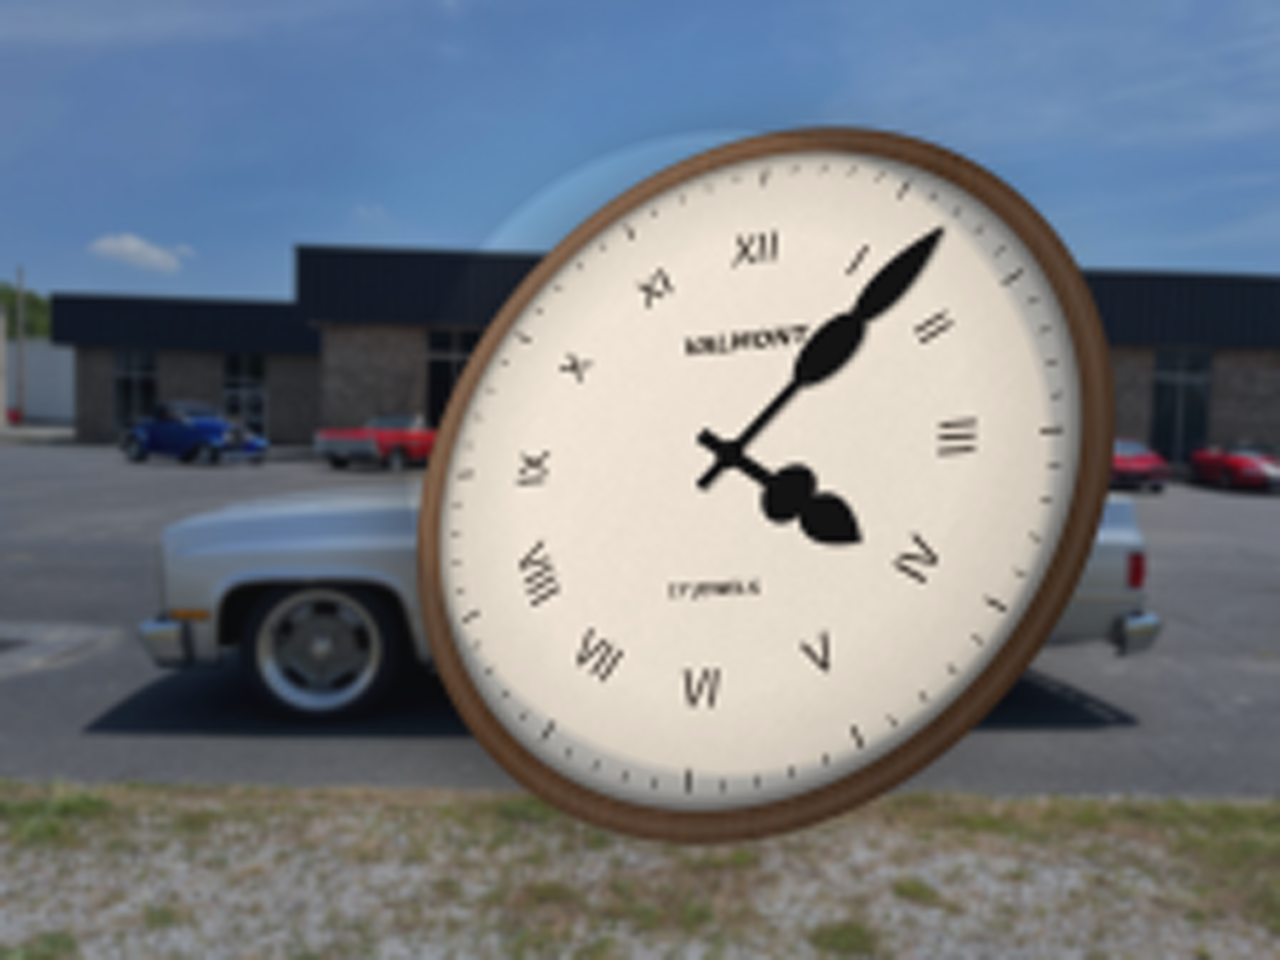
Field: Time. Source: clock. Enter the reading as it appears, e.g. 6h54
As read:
4h07
